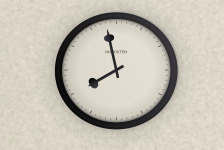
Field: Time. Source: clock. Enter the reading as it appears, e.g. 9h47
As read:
7h58
